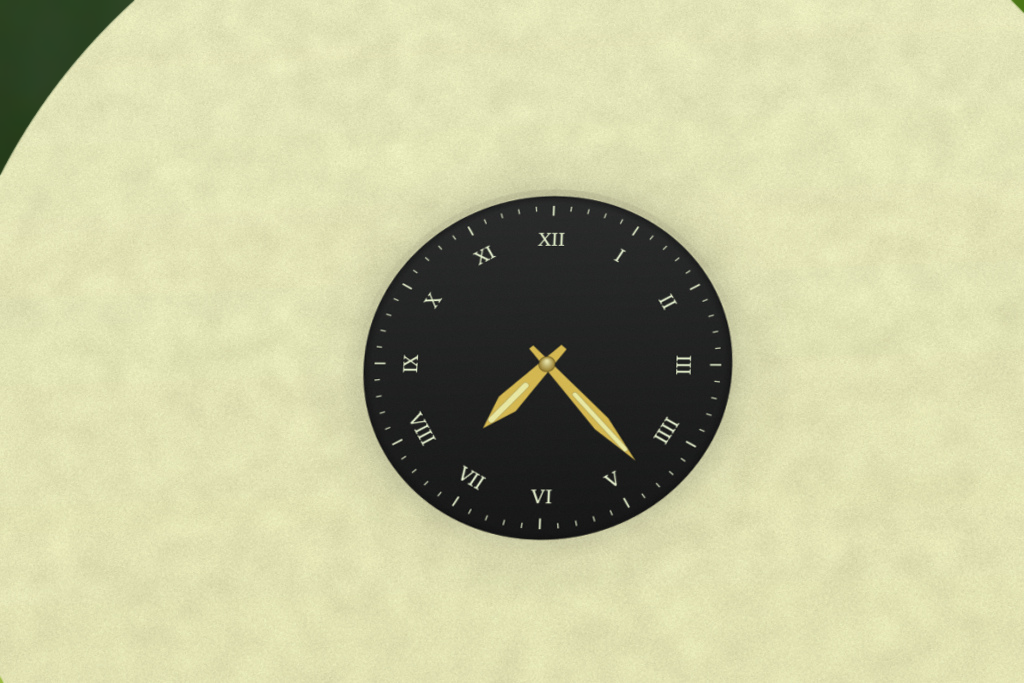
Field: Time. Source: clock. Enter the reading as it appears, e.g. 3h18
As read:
7h23
